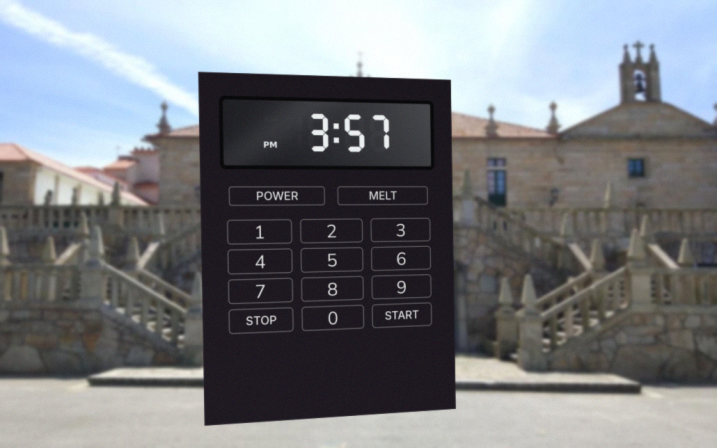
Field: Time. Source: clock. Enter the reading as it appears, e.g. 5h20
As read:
3h57
